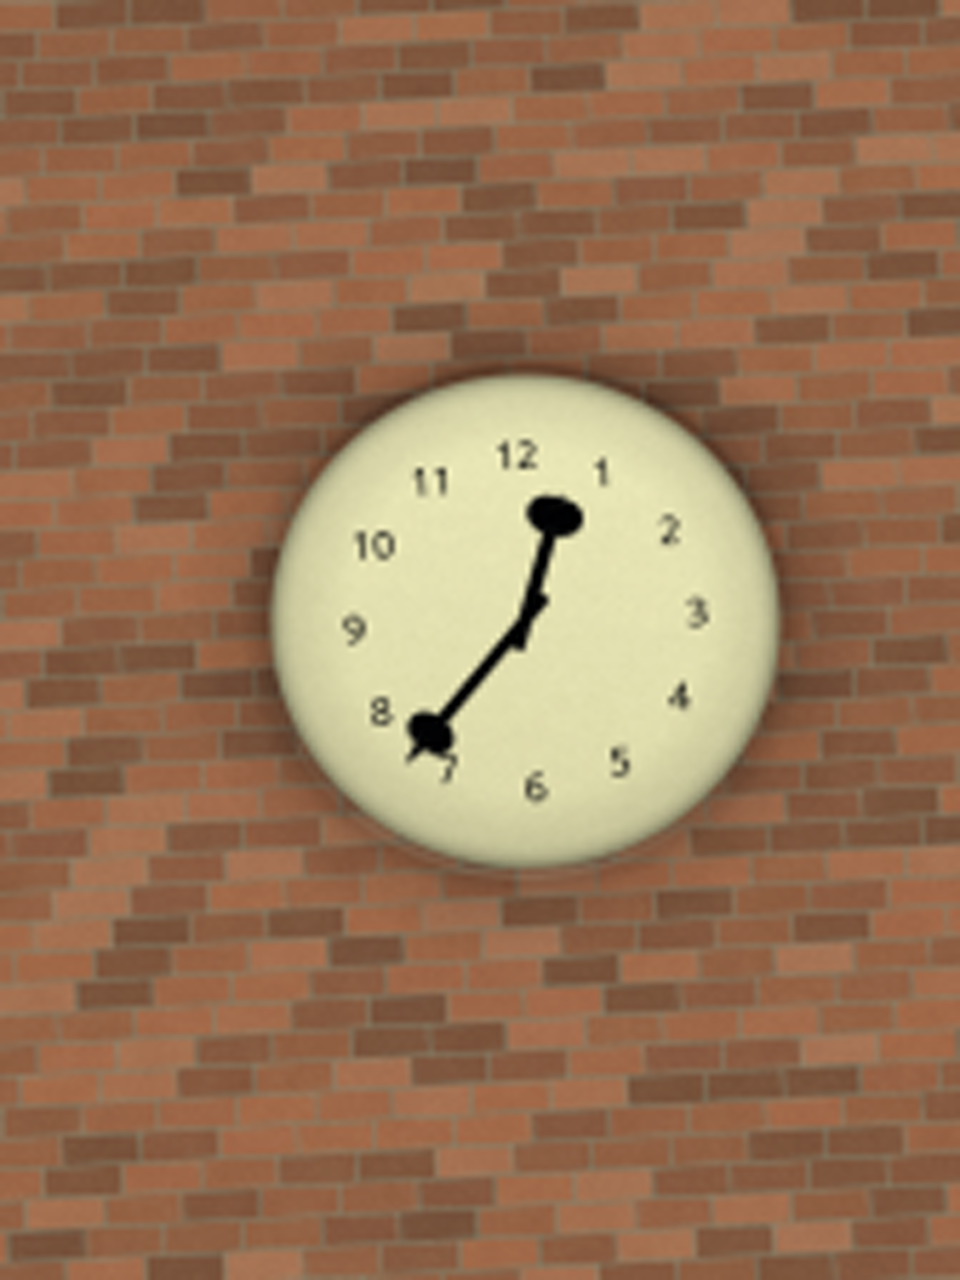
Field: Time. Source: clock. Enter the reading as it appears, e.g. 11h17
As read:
12h37
